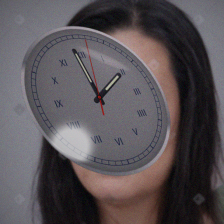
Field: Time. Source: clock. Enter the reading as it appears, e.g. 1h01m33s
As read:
1h59m02s
